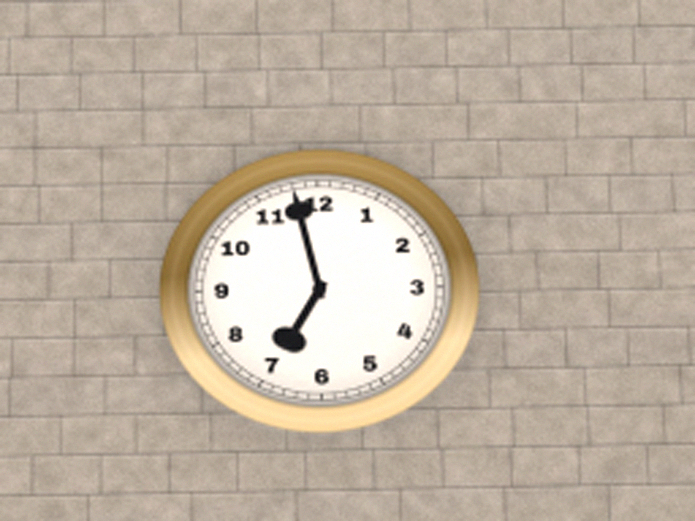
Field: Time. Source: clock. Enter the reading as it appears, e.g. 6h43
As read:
6h58
